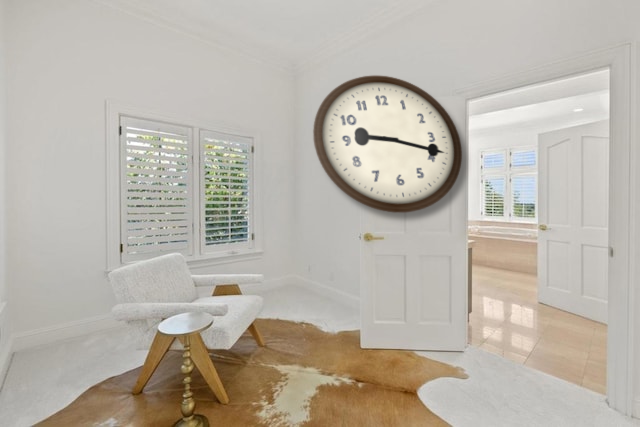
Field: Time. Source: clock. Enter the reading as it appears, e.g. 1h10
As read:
9h18
